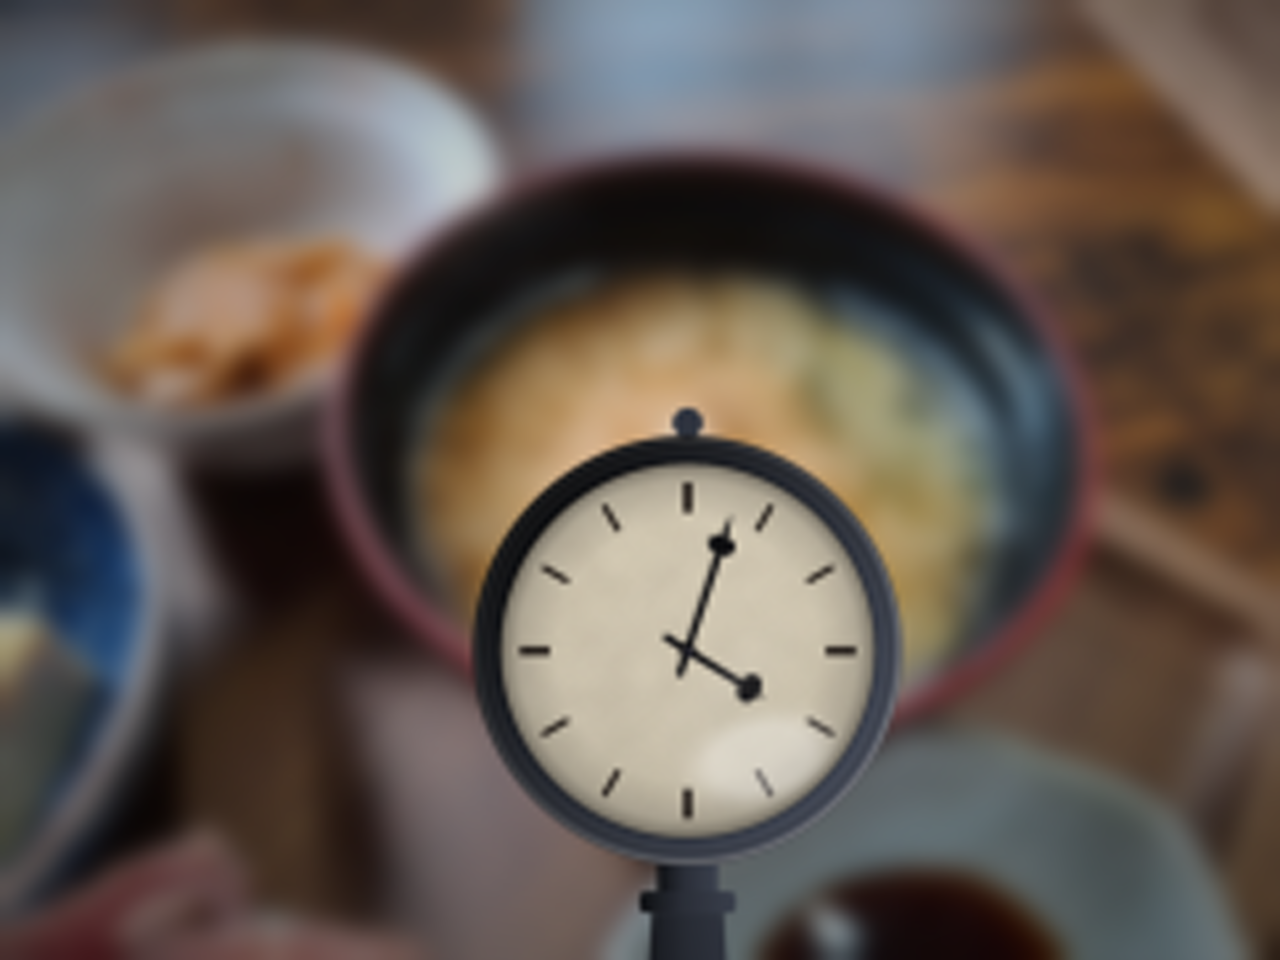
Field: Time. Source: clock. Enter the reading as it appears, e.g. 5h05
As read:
4h03
